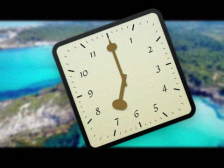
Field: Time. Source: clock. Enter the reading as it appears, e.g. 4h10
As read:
7h00
